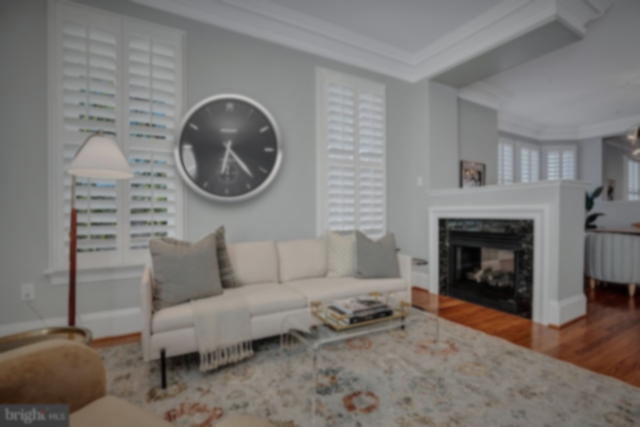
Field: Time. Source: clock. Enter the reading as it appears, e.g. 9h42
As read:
6h23
